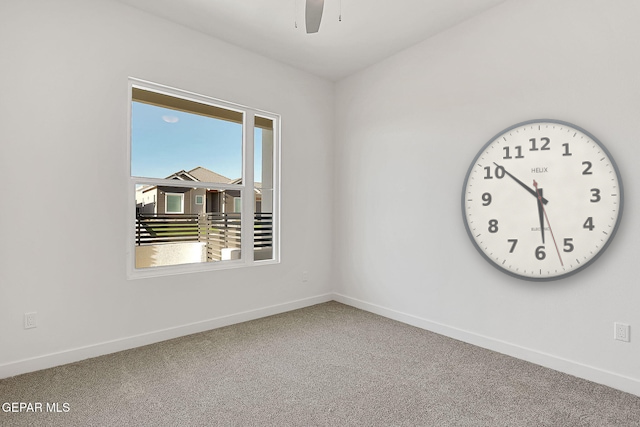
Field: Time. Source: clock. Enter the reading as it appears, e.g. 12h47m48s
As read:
5h51m27s
